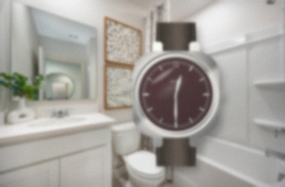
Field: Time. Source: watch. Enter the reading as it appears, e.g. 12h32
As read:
12h30
